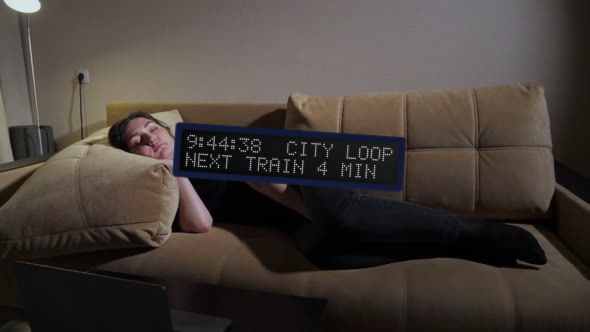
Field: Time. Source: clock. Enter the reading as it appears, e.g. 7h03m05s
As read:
9h44m38s
